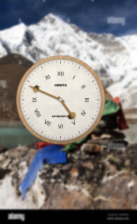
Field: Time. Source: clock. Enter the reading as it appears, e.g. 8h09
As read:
4h49
